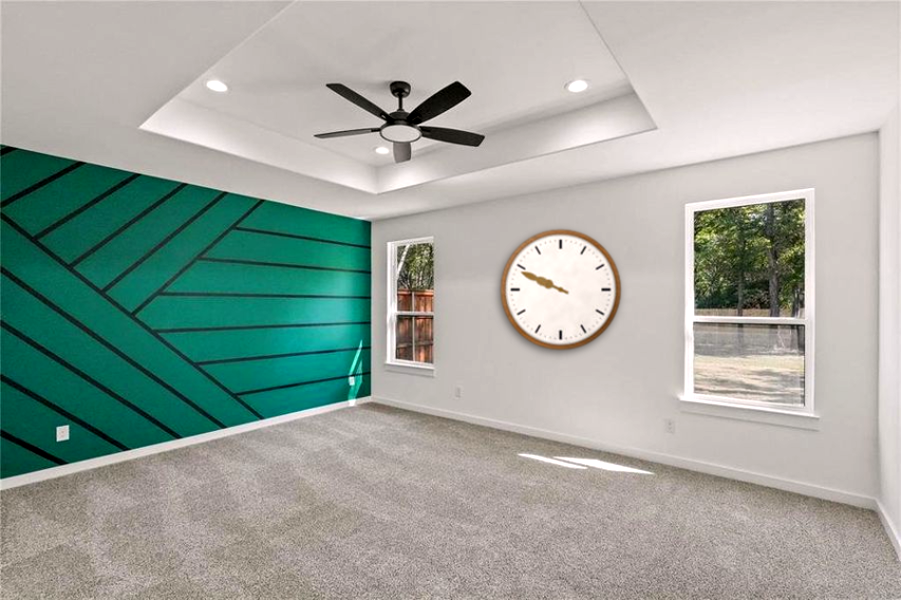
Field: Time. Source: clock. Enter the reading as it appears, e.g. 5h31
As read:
9h49
